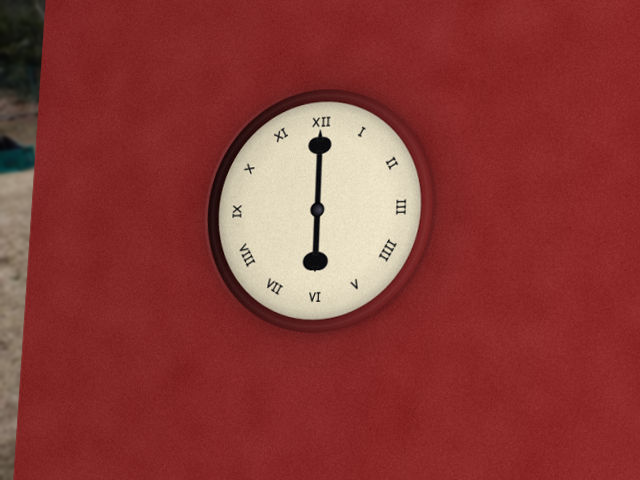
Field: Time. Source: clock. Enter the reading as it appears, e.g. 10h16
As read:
6h00
